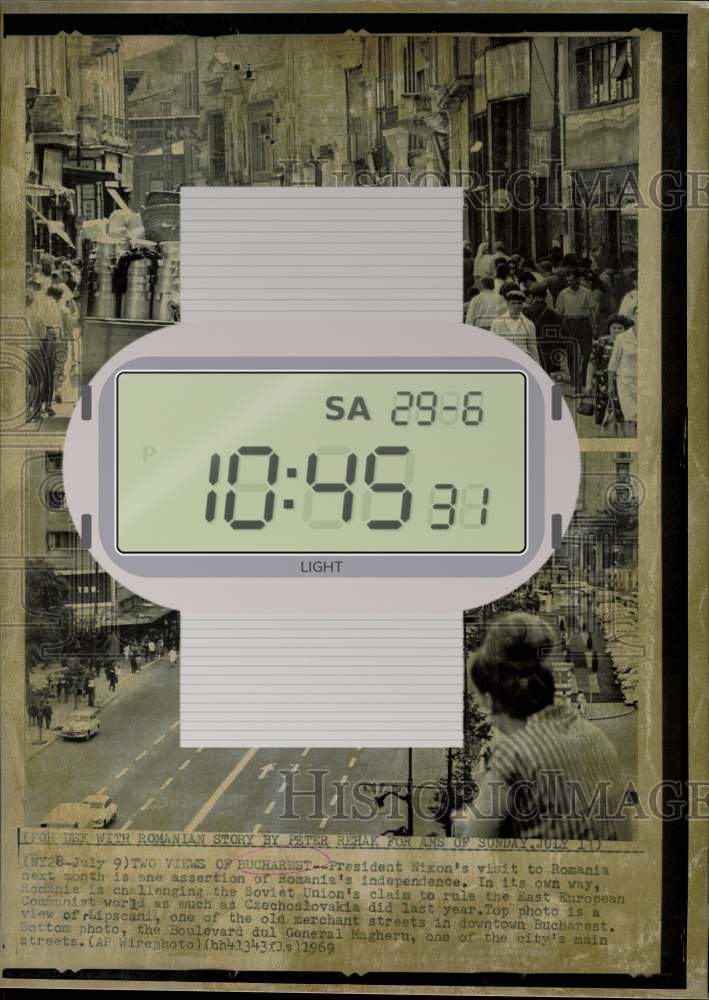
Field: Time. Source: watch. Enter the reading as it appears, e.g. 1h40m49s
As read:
10h45m31s
